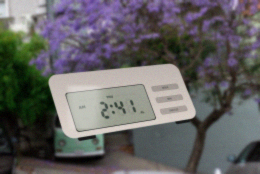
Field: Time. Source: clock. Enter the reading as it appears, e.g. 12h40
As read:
2h41
